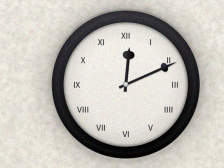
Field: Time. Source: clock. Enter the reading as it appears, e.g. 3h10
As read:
12h11
